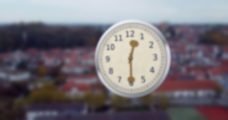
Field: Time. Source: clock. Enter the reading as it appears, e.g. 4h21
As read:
12h30
